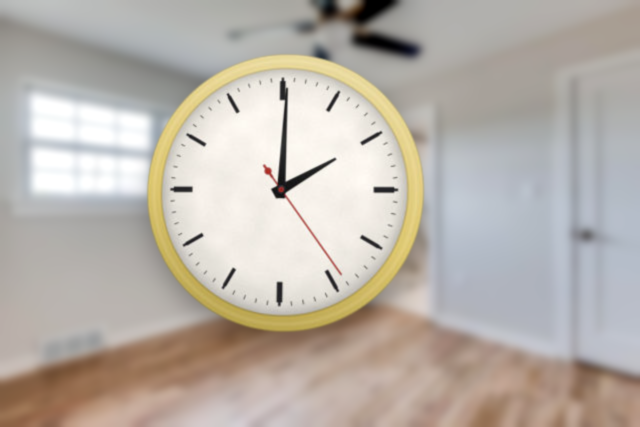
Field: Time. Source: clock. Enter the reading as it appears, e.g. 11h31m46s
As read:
2h00m24s
